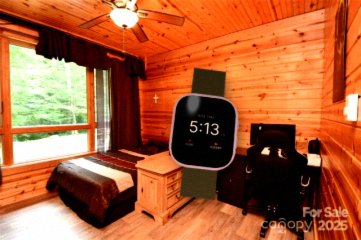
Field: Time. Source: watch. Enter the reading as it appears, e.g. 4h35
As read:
5h13
